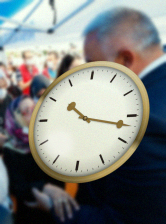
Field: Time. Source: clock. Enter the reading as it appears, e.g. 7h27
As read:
10h17
